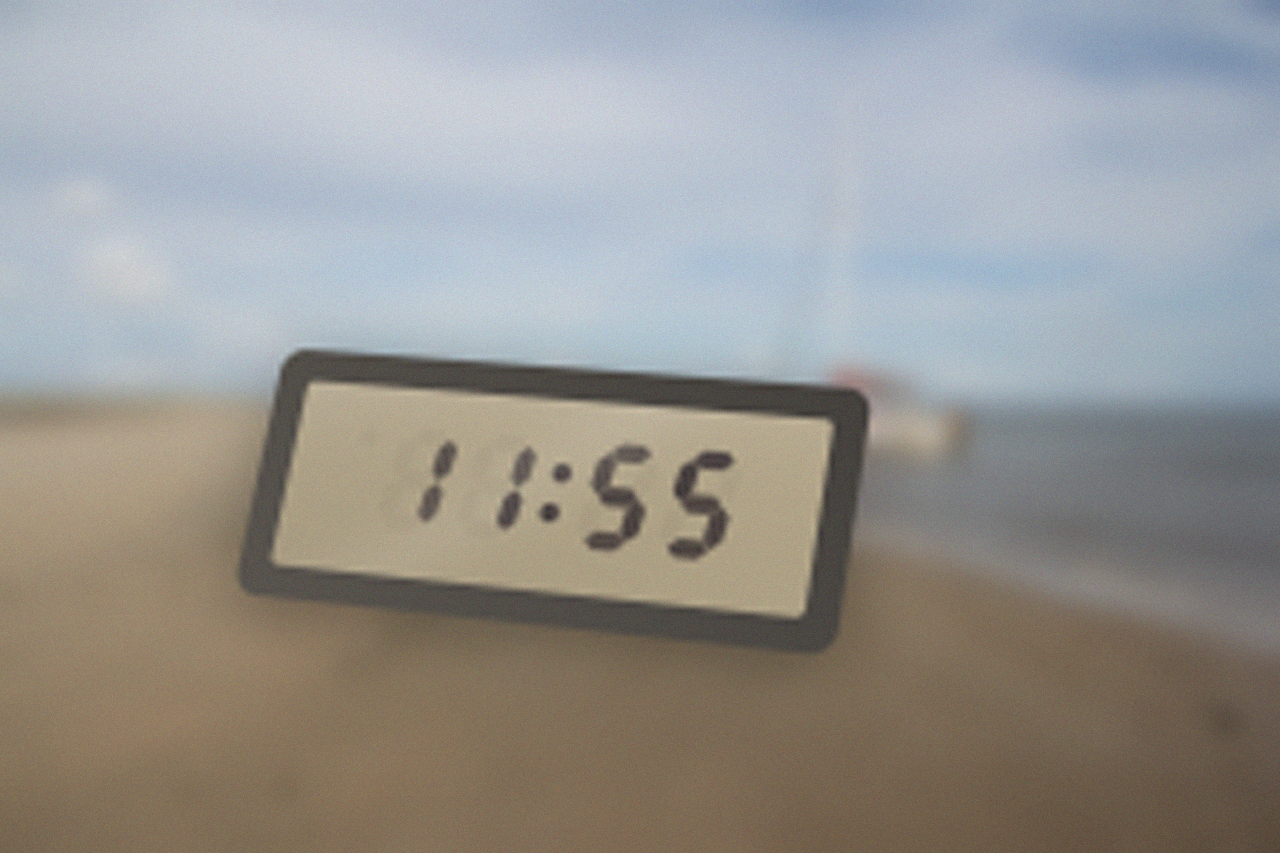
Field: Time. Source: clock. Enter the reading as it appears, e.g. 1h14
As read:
11h55
